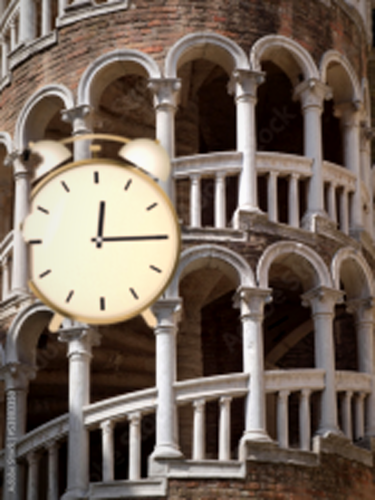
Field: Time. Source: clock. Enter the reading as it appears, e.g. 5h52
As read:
12h15
